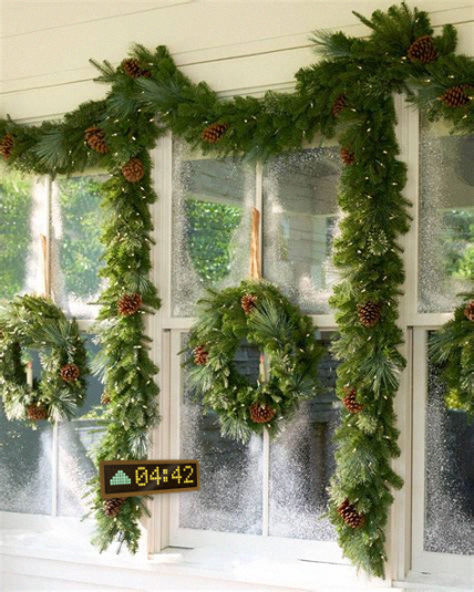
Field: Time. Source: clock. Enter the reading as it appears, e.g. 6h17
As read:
4h42
